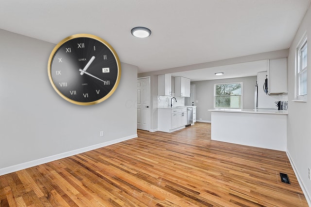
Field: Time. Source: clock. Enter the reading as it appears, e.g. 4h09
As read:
1h20
